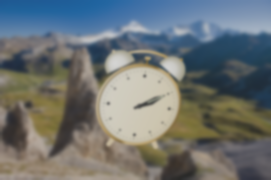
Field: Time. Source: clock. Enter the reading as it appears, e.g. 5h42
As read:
2h10
